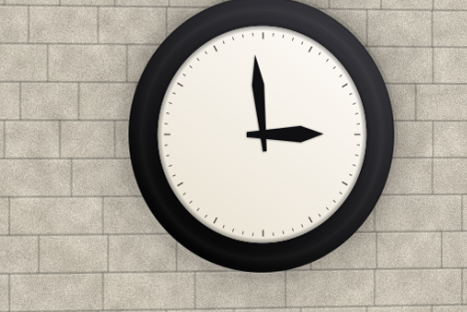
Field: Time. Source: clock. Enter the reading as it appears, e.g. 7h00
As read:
2h59
